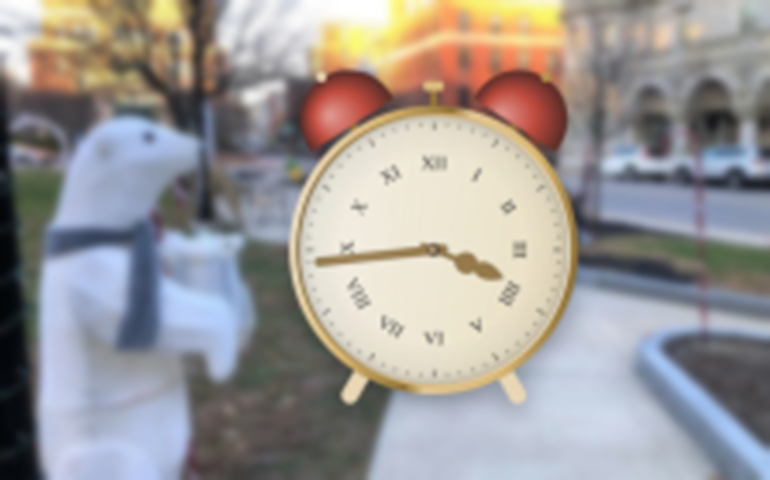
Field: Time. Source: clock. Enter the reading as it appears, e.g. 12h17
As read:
3h44
